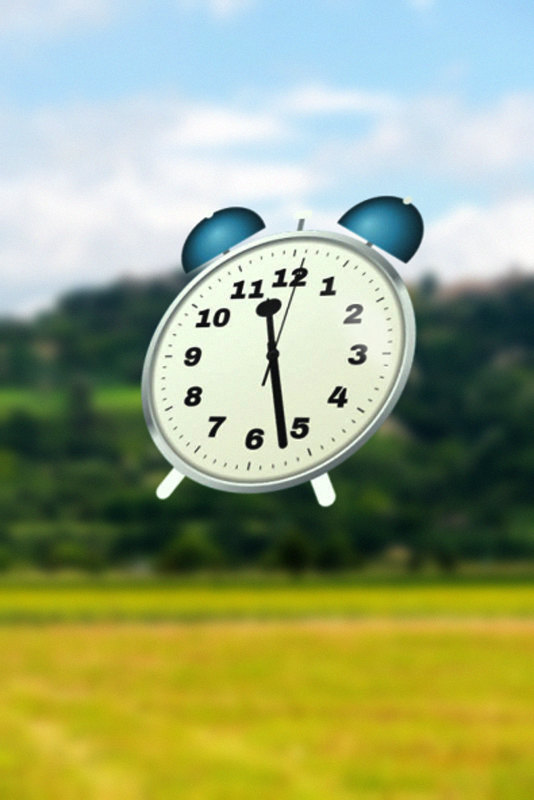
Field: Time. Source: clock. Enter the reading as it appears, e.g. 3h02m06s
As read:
11h27m01s
